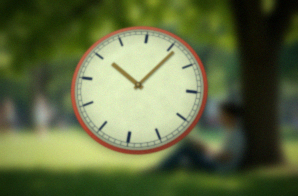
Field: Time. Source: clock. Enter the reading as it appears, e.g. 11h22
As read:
10h06
